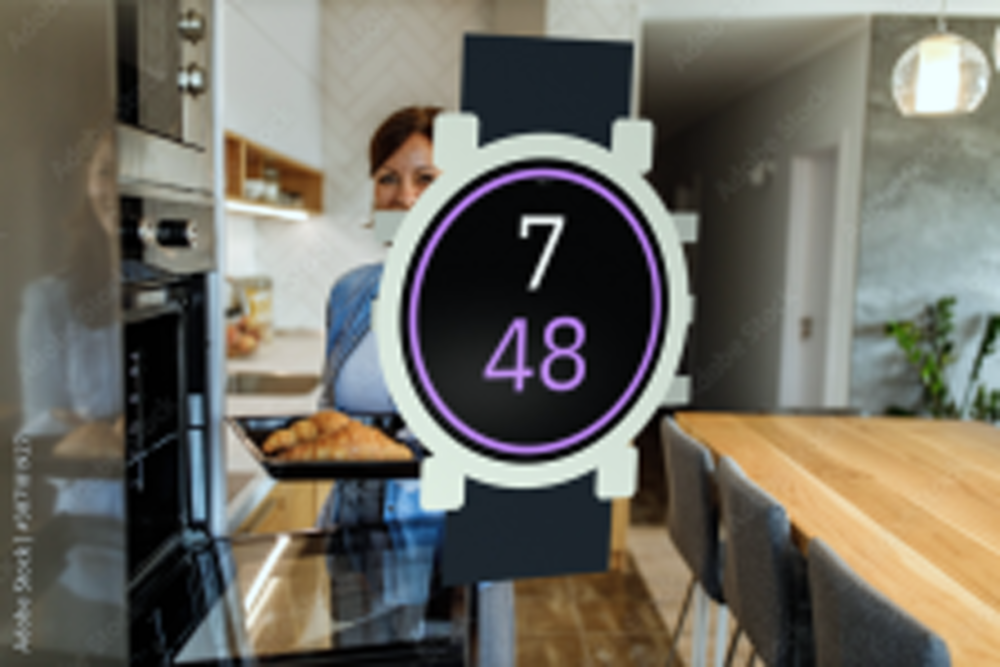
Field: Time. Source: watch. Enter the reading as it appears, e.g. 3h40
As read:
7h48
